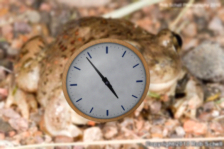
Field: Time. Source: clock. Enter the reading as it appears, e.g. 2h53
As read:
4h54
